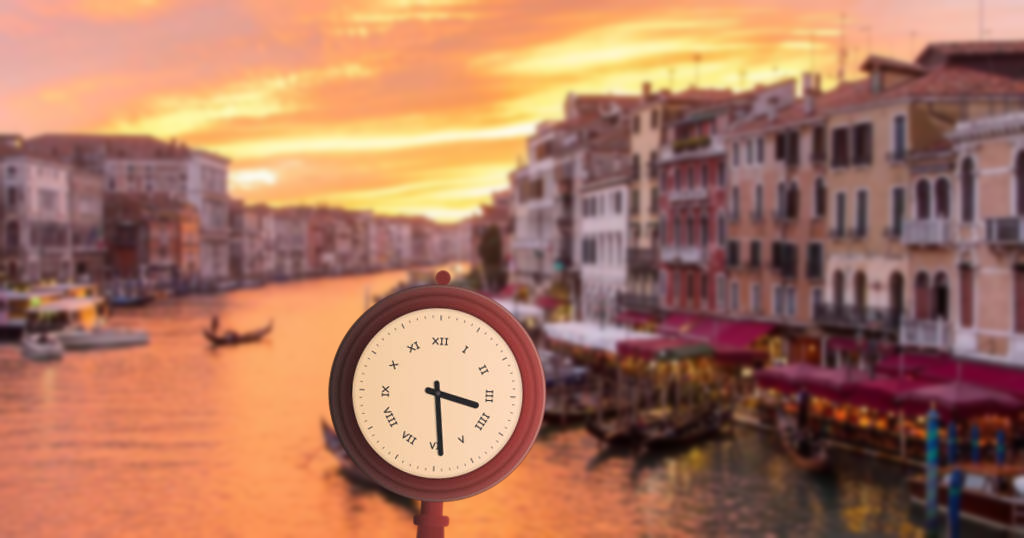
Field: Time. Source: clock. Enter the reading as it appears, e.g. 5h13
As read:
3h29
